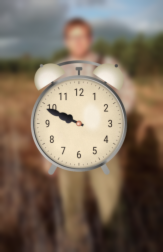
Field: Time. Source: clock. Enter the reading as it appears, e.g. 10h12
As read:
9h49
